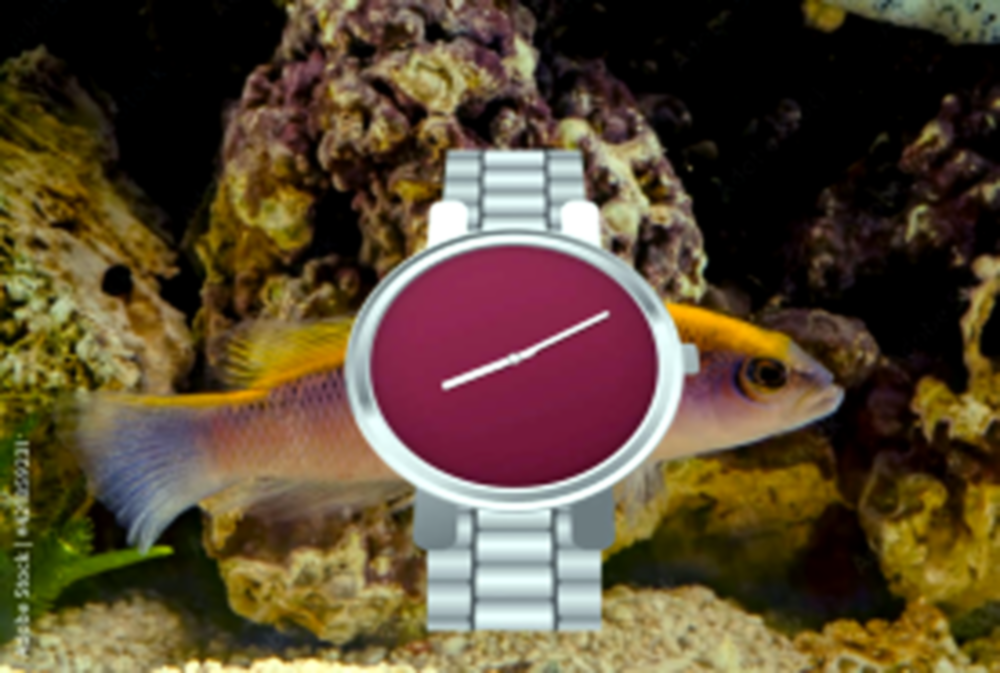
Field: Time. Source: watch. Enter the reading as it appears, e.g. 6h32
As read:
8h10
